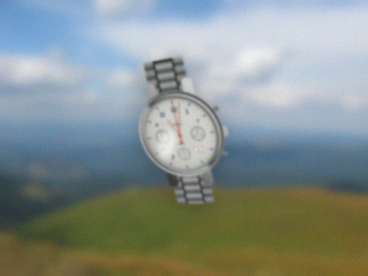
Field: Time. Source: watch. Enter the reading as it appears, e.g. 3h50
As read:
11h02
